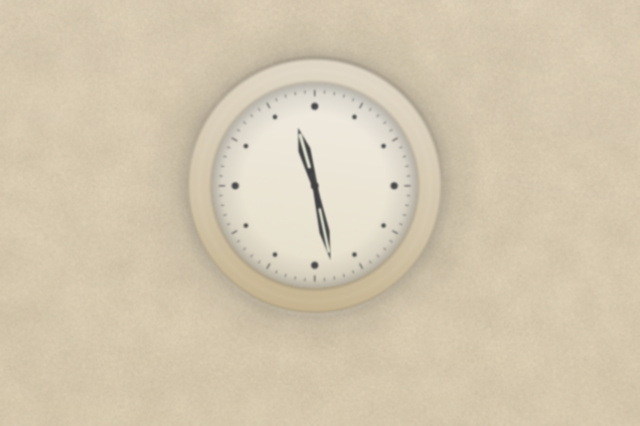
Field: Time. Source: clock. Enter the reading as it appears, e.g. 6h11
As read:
11h28
